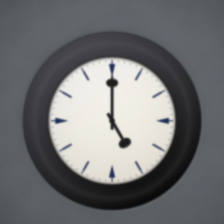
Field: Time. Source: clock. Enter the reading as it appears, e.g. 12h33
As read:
5h00
